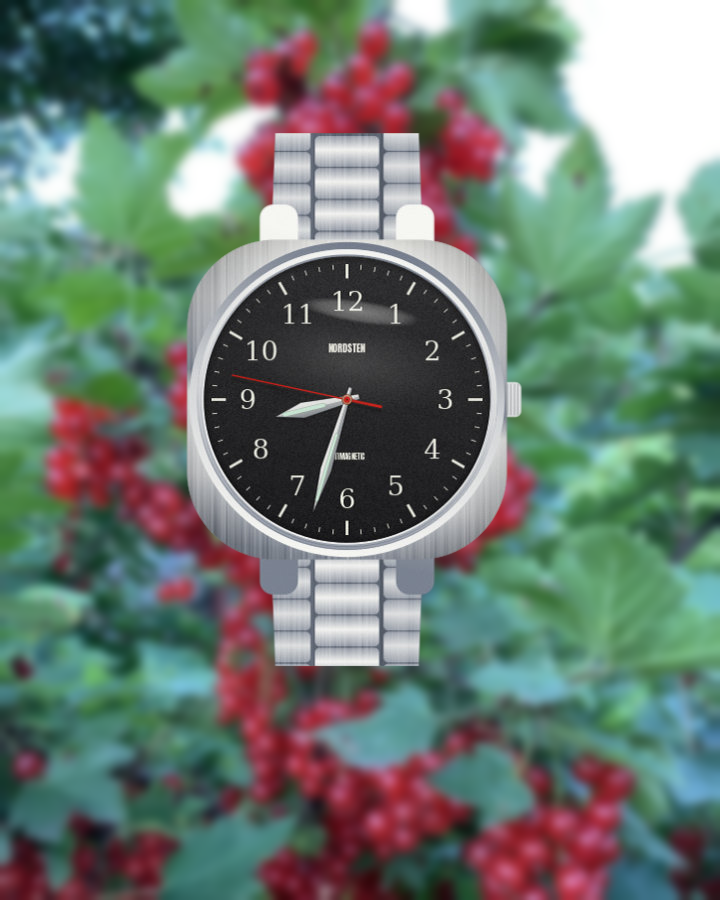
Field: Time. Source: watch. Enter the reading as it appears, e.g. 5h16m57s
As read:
8h32m47s
